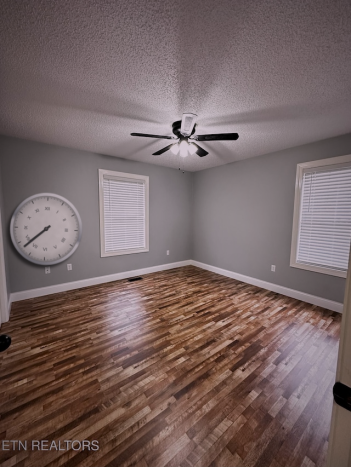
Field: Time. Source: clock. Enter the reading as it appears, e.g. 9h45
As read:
7h38
